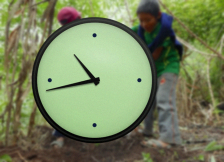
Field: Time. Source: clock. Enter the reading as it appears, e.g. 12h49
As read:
10h43
